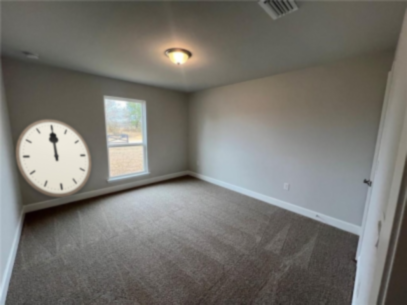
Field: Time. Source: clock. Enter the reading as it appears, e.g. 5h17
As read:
12h00
